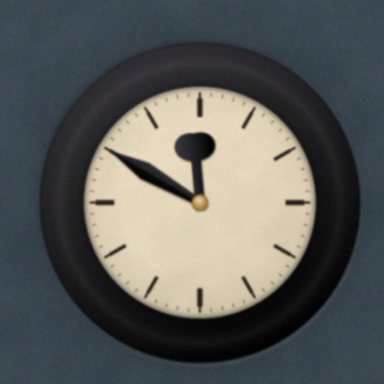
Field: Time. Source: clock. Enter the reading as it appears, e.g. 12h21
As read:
11h50
